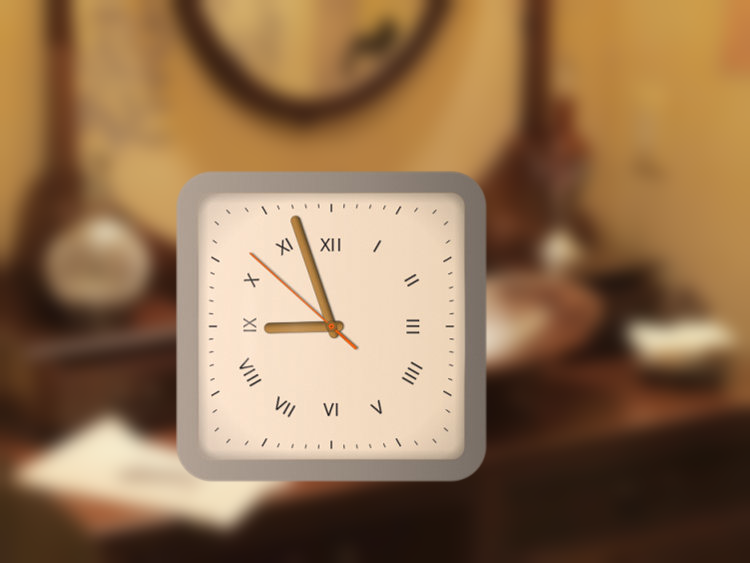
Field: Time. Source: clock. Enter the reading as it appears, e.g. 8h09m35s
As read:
8h56m52s
